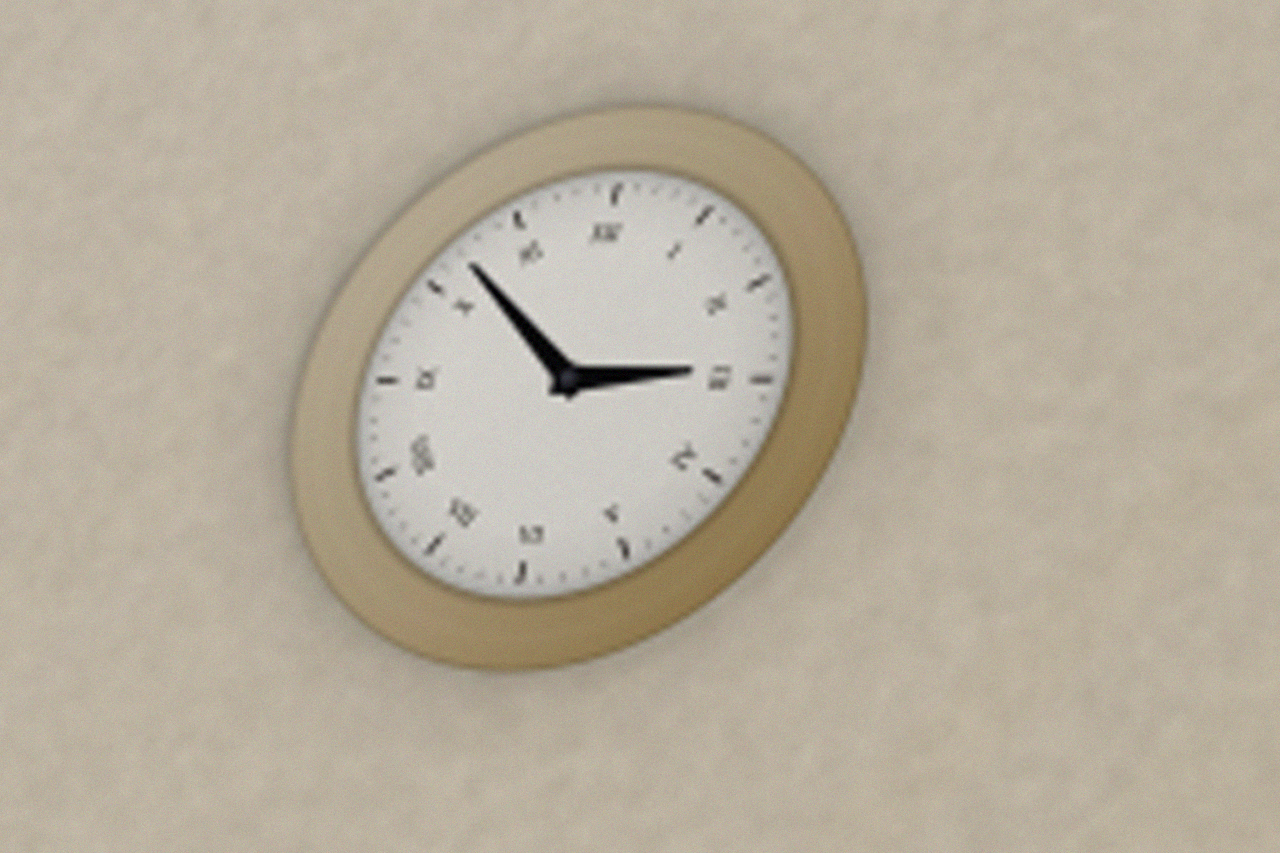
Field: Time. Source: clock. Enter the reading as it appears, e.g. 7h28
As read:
2h52
